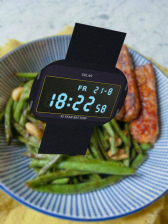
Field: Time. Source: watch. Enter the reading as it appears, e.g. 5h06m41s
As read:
18h22m58s
